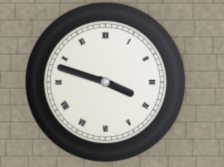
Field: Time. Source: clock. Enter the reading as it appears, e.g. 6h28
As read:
3h48
